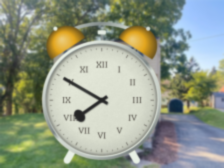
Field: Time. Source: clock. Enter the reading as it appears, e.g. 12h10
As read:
7h50
